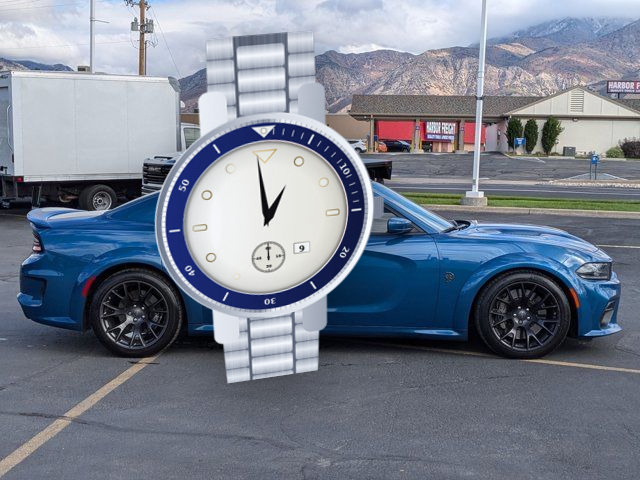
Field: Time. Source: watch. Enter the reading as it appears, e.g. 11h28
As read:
12h59
